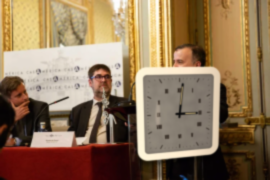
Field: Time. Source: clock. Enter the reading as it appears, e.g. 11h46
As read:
3h01
